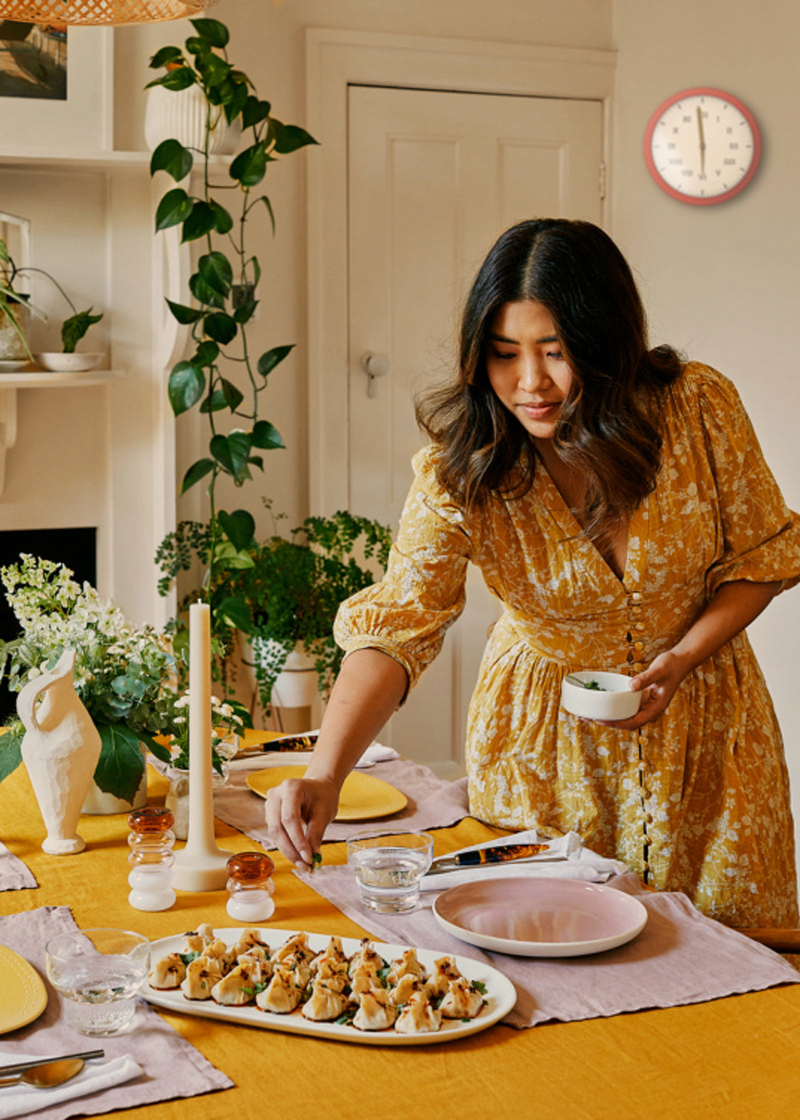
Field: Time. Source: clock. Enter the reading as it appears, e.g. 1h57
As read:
5h59
